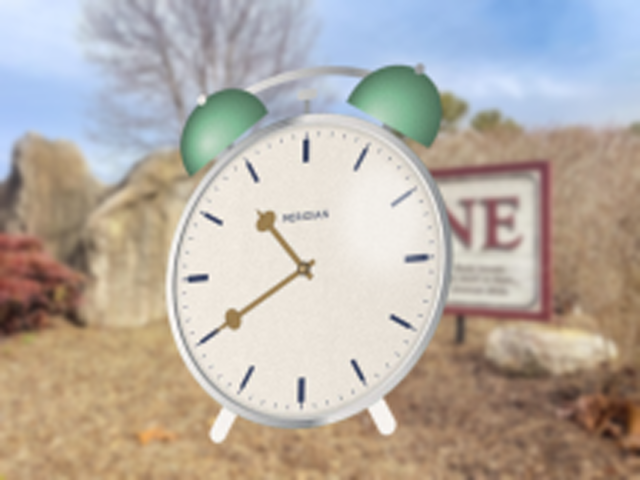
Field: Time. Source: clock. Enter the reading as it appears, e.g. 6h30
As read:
10h40
